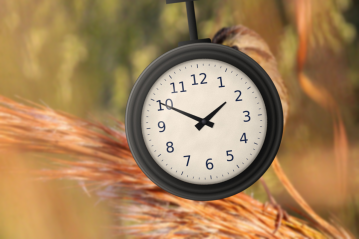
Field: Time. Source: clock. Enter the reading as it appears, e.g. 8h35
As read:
1h50
